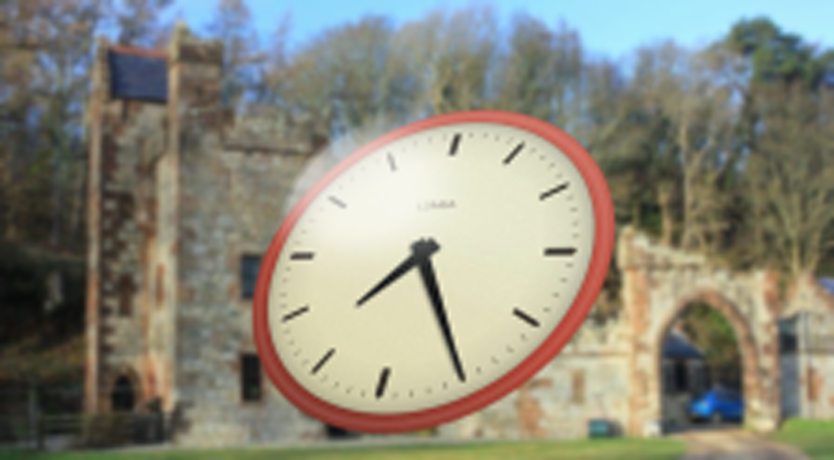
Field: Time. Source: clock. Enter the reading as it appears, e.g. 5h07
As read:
7h25
